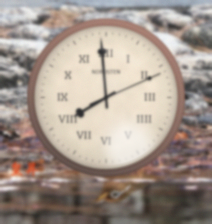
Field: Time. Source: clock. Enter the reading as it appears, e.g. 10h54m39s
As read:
7h59m11s
